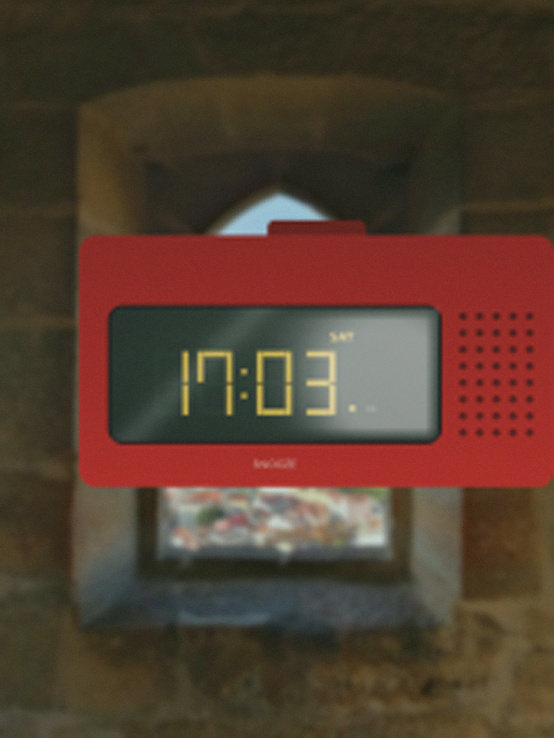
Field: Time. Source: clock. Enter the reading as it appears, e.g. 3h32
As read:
17h03
